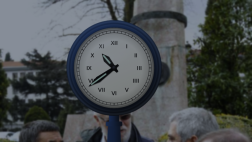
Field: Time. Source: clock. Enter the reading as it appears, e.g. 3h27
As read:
10h39
